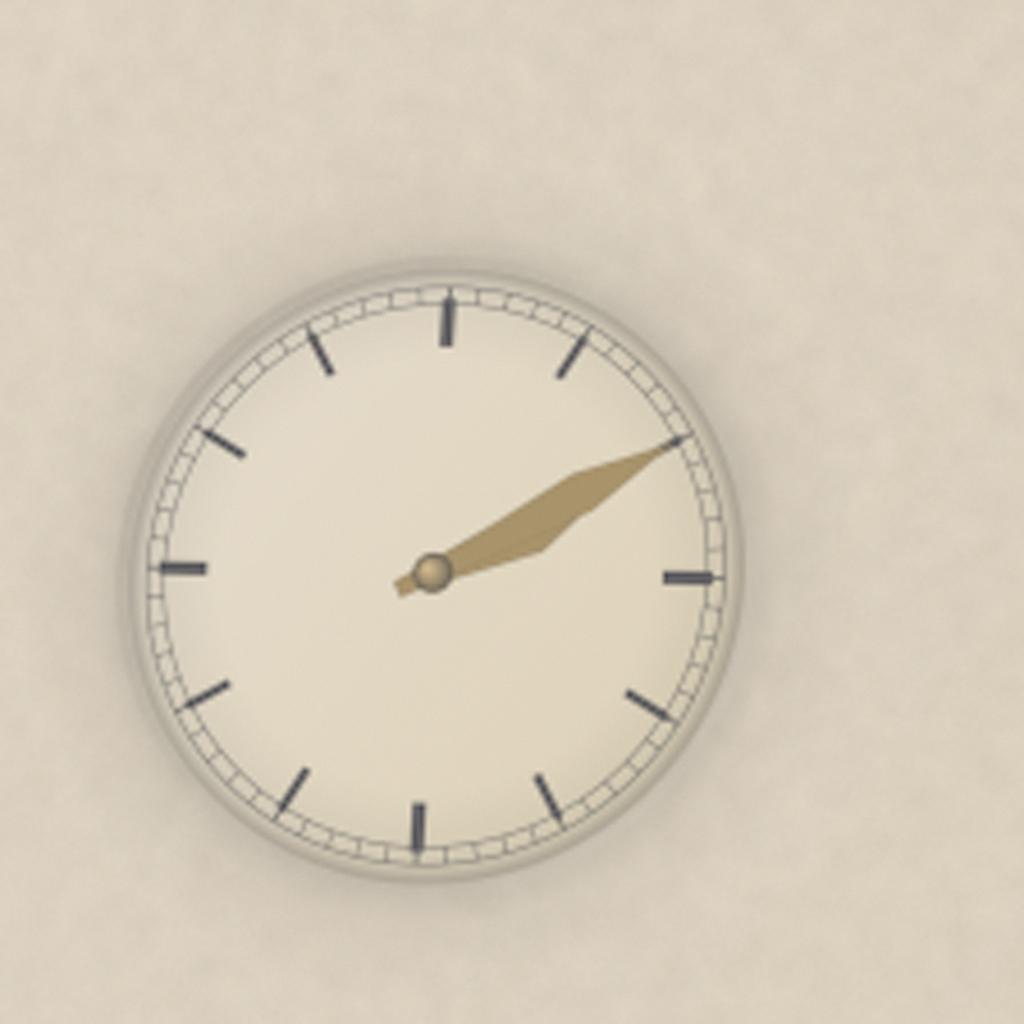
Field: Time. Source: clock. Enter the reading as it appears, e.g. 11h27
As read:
2h10
